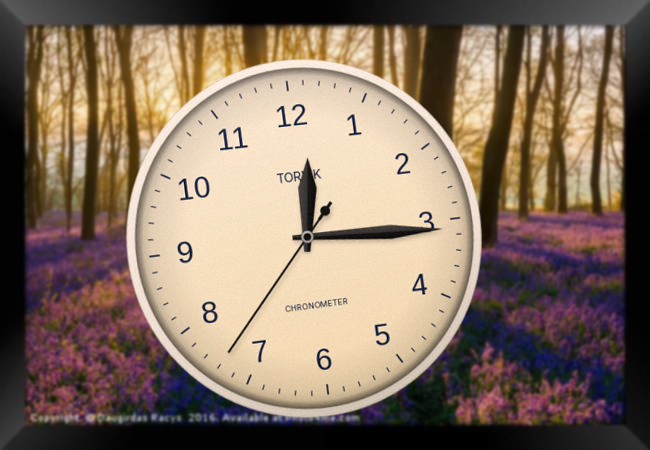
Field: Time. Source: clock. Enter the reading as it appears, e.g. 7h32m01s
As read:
12h15m37s
